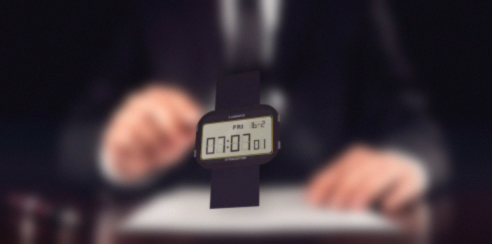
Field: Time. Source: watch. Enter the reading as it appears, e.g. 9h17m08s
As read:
7h07m01s
